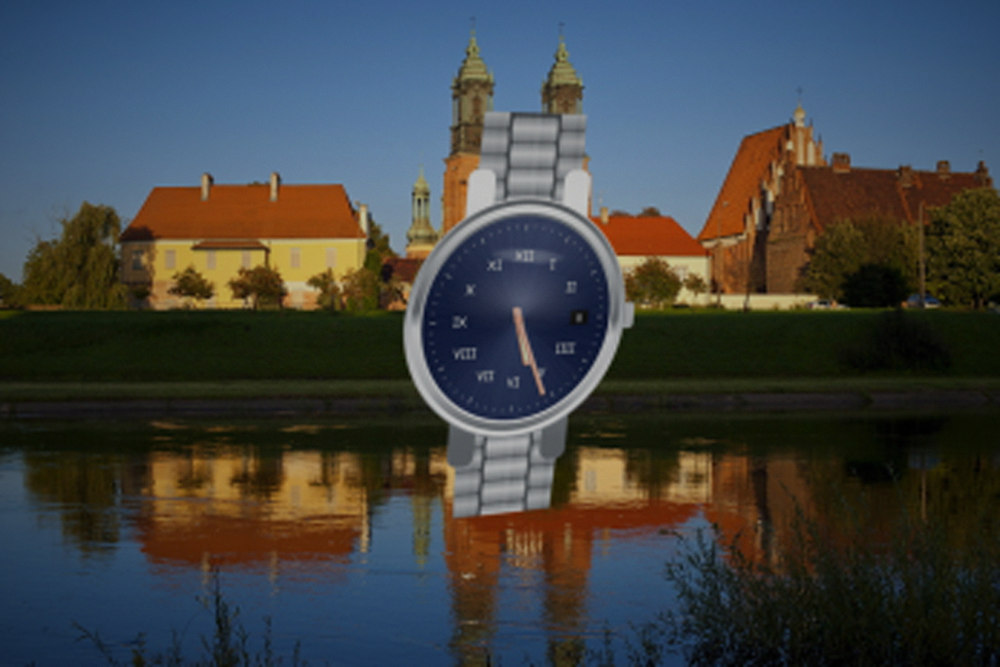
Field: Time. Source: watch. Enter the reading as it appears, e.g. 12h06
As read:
5h26
